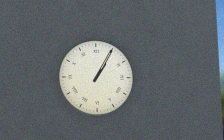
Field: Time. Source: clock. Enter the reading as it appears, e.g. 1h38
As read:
1h05
